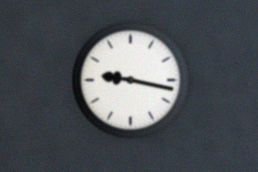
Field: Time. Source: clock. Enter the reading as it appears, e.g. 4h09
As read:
9h17
